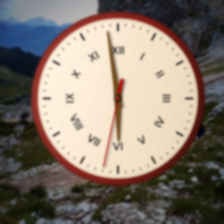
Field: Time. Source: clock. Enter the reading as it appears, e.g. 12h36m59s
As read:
5h58m32s
